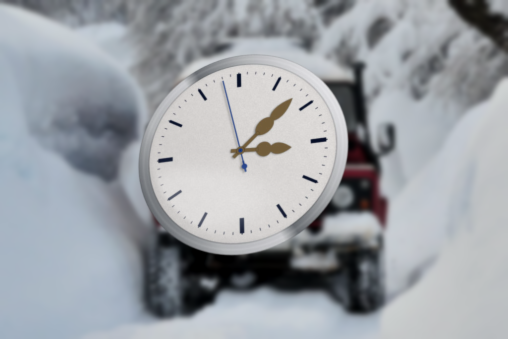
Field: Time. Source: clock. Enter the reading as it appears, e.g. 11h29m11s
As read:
3h07m58s
